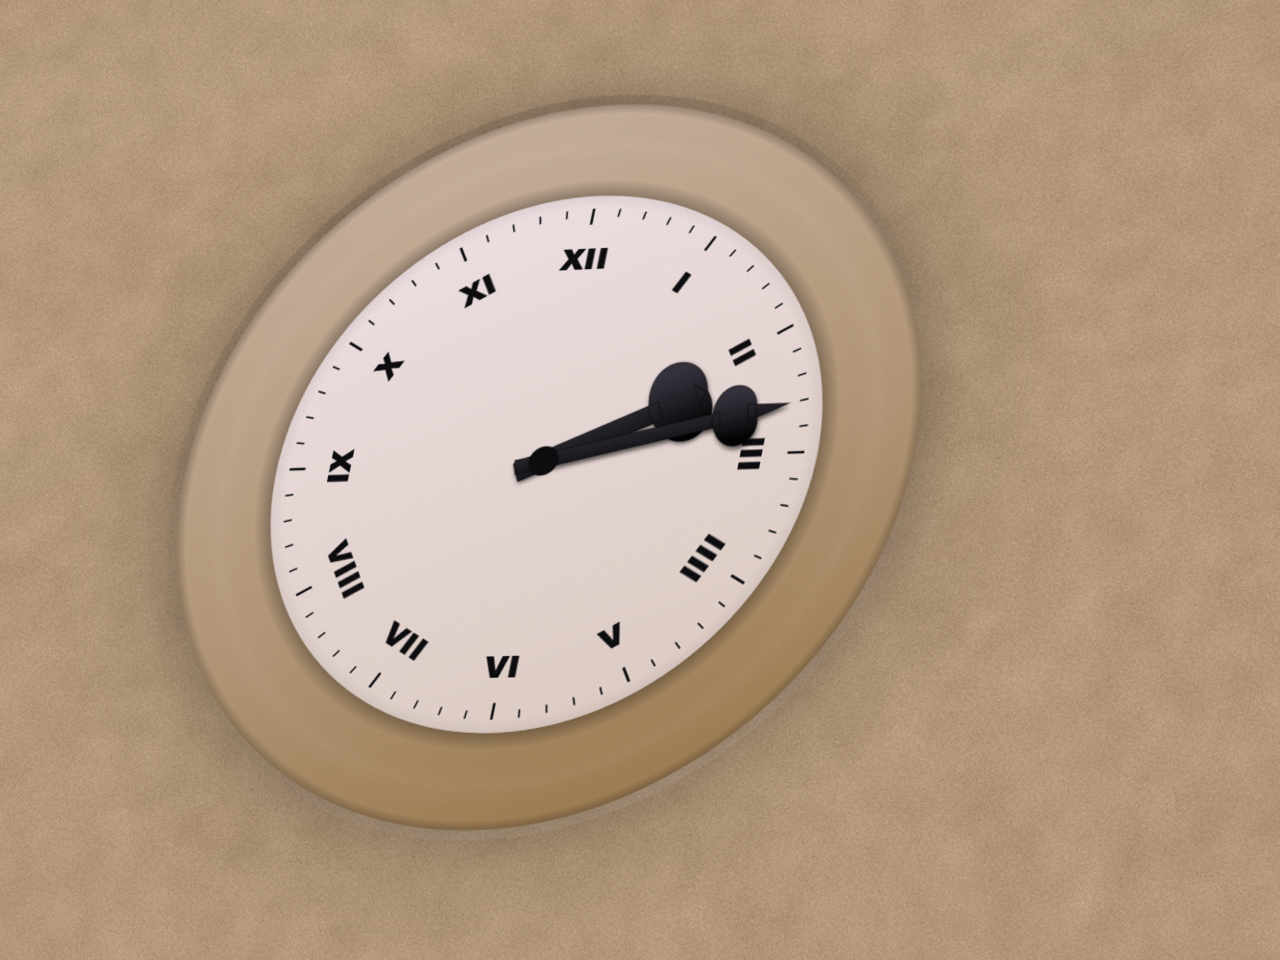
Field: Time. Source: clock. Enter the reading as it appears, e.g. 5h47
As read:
2h13
